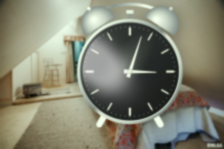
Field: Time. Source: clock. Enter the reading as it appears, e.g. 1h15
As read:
3h03
